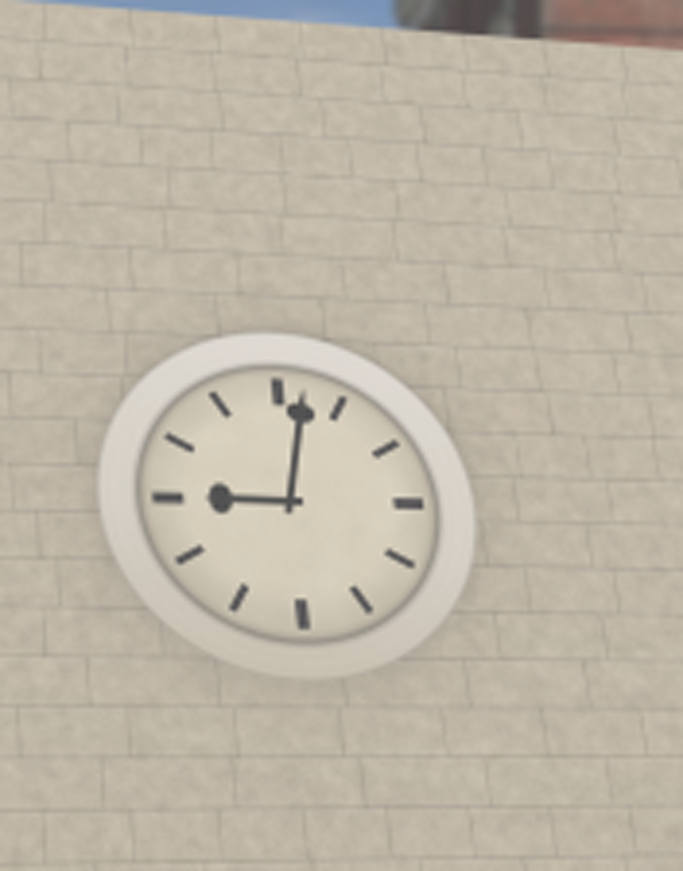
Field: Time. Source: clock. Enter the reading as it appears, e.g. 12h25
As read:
9h02
